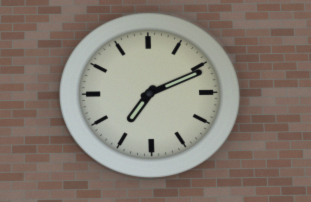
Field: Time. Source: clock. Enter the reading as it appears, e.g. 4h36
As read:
7h11
